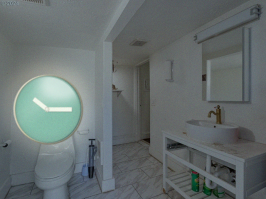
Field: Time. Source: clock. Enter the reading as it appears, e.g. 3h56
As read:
10h15
